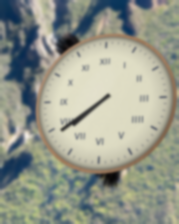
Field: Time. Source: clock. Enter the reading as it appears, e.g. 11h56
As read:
7h39
